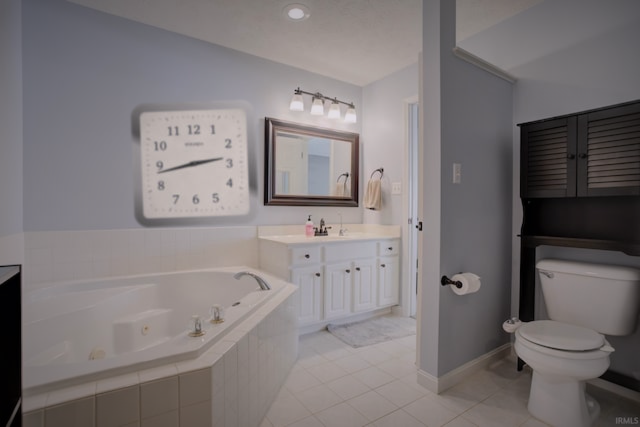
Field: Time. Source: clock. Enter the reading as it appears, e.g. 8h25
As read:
2h43
